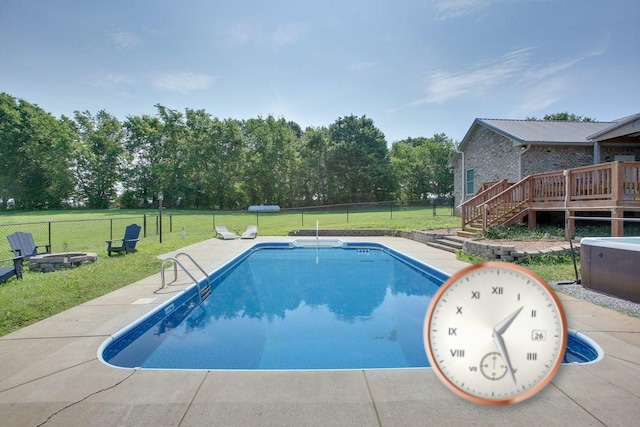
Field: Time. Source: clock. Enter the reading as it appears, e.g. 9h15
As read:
1h26
